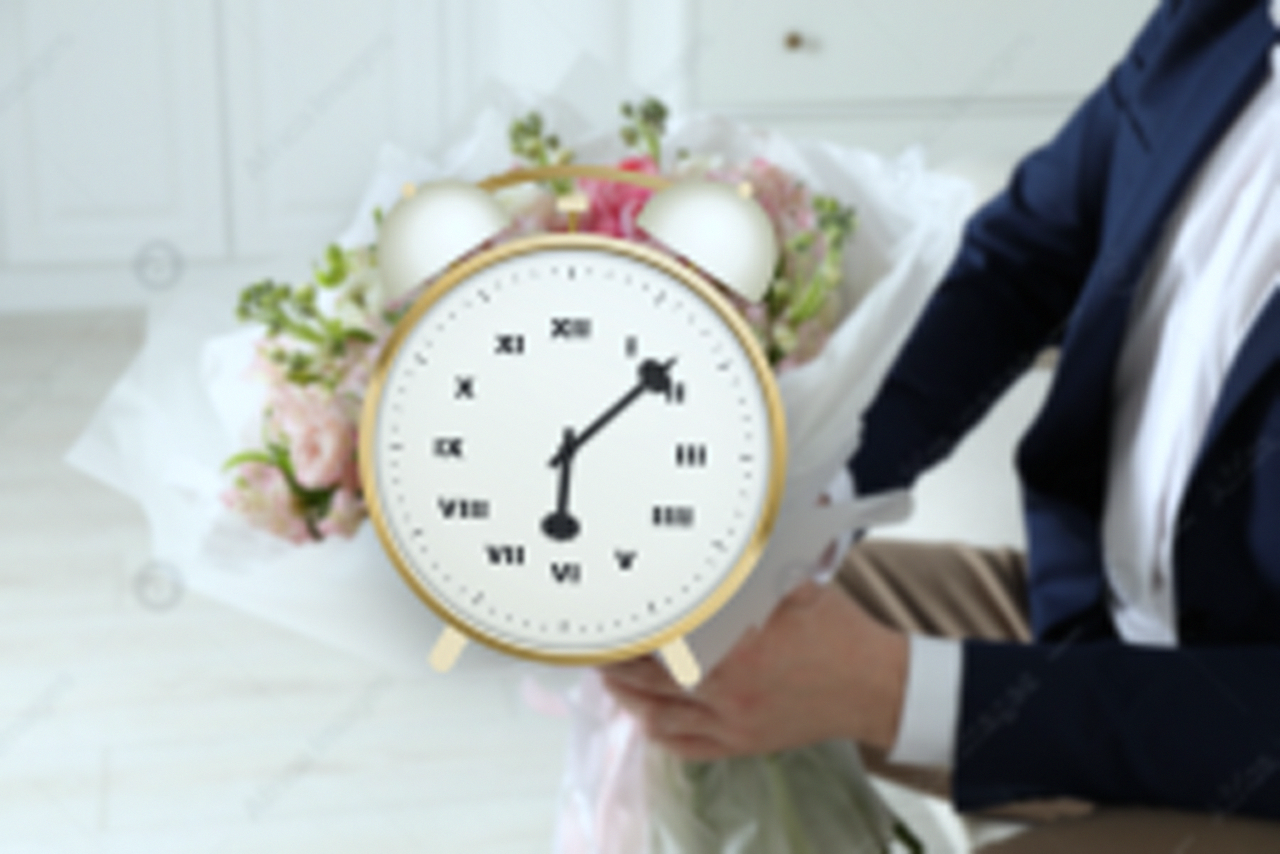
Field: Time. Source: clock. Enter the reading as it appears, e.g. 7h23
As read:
6h08
